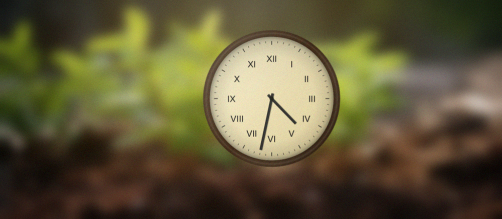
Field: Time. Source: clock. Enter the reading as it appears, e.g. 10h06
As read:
4h32
